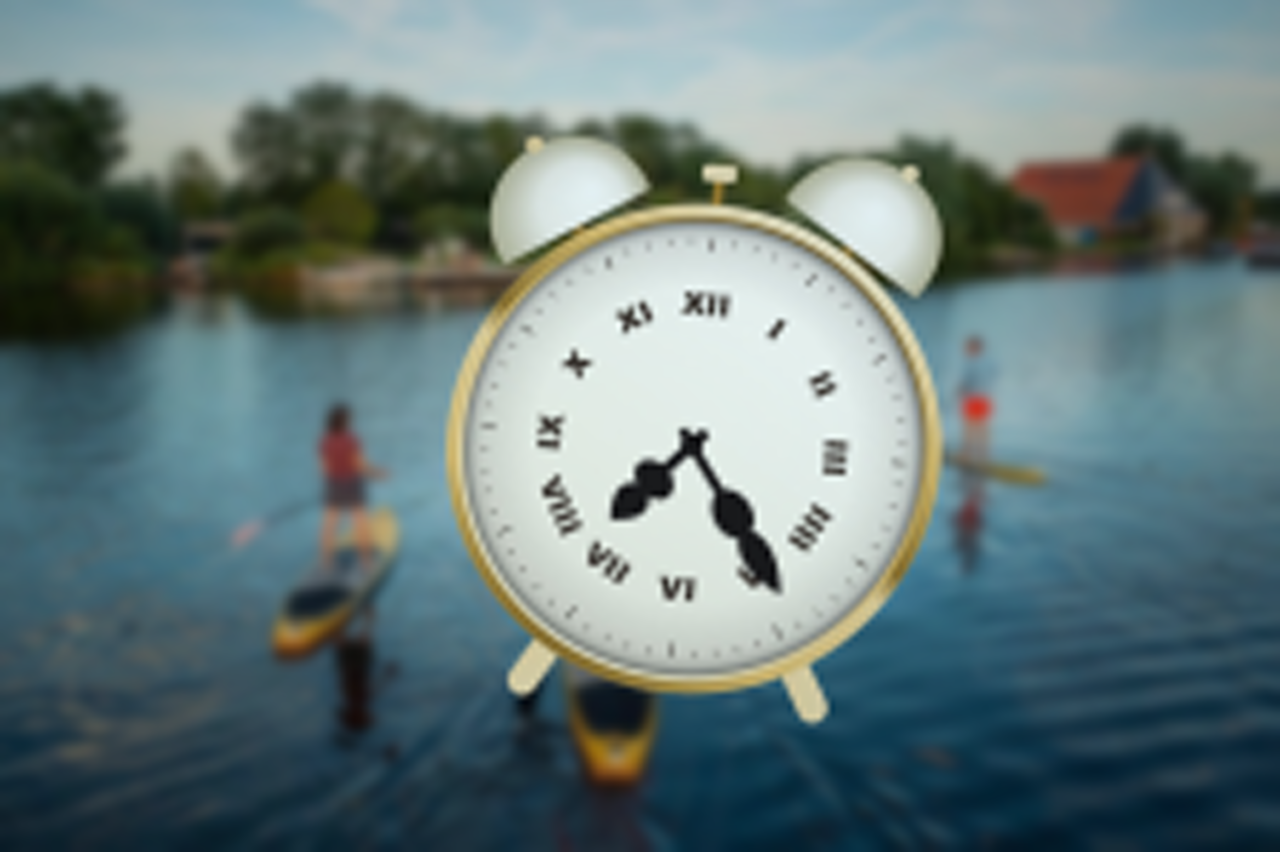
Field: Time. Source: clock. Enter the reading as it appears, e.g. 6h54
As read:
7h24
